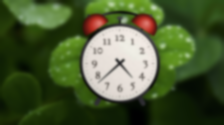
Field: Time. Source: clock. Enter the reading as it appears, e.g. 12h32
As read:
4h38
